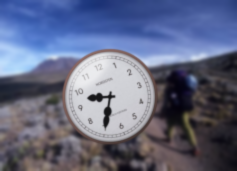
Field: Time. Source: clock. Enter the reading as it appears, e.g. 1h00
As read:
9h35
